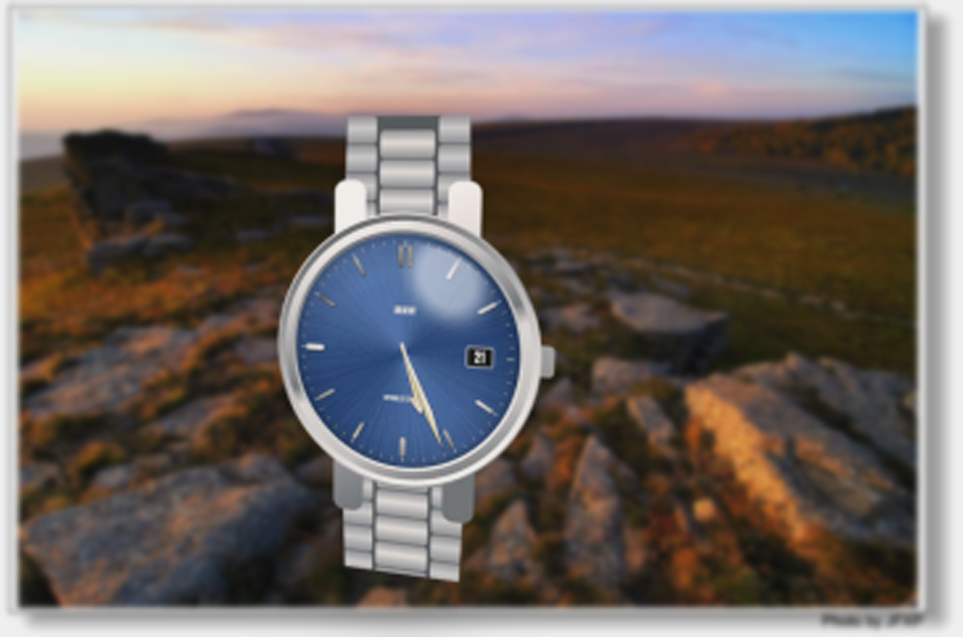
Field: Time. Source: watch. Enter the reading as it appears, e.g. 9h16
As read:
5h26
